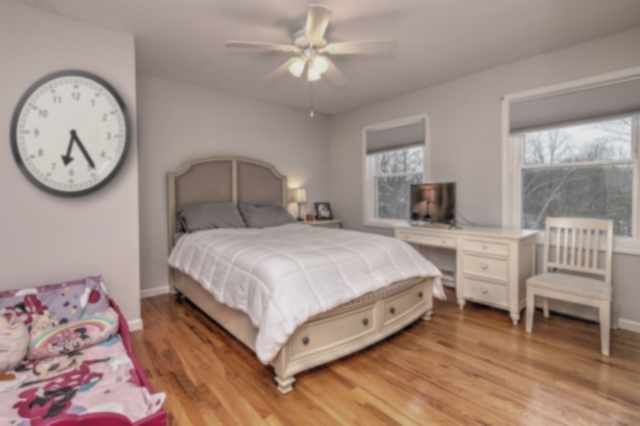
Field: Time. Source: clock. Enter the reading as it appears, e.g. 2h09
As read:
6h24
